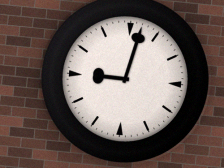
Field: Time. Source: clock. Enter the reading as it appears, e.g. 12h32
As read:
9h02
